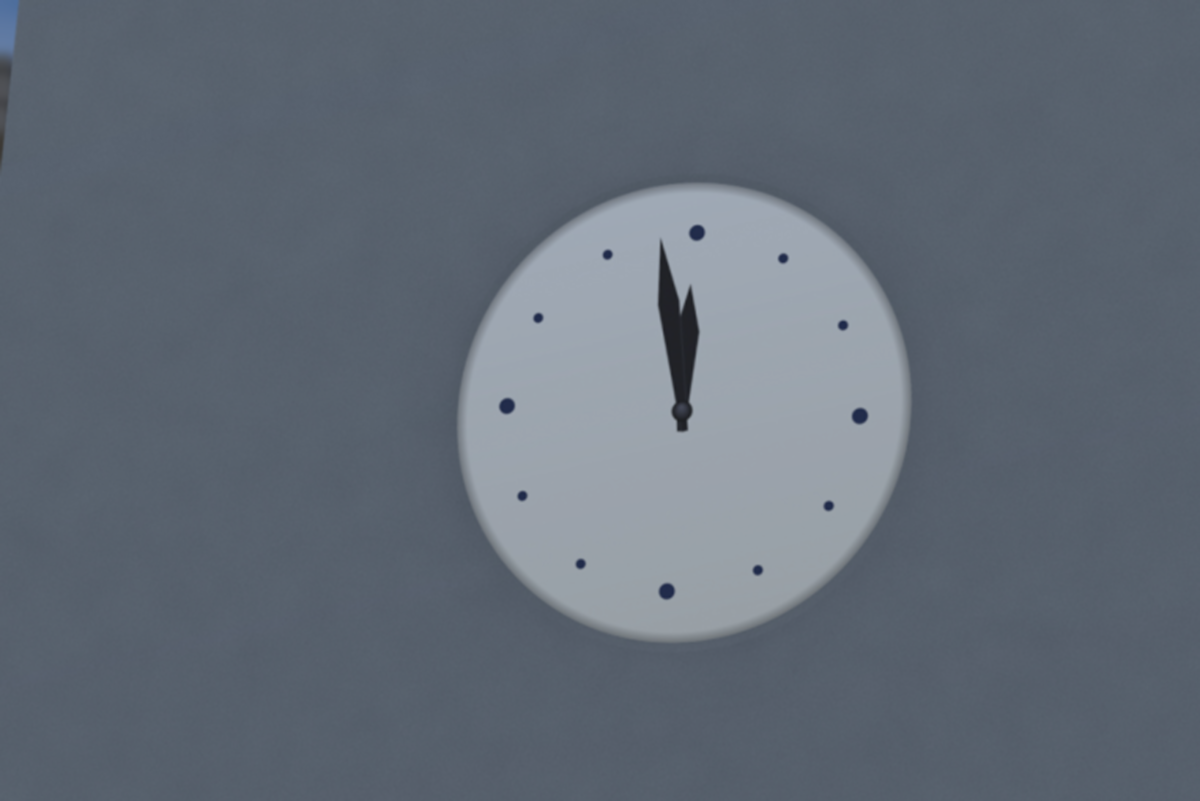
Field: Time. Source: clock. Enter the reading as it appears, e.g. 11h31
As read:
11h58
